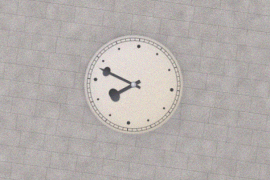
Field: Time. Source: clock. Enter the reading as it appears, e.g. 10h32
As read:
7h48
